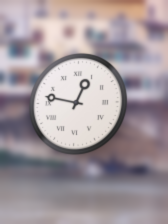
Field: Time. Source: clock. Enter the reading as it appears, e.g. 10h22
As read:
12h47
